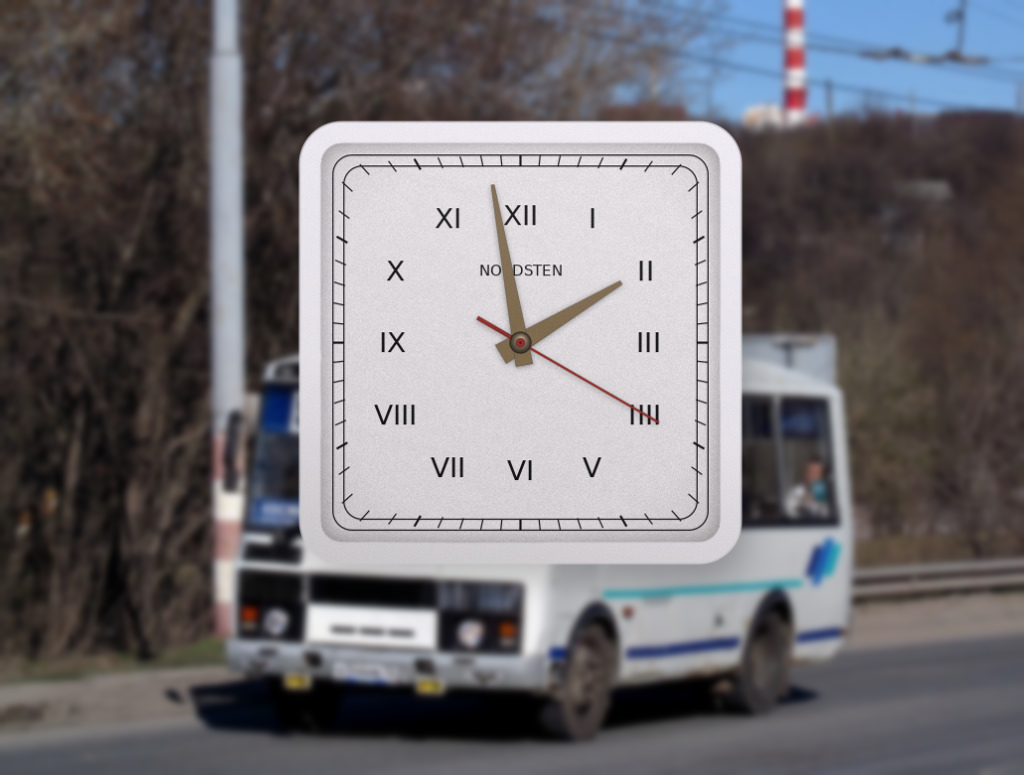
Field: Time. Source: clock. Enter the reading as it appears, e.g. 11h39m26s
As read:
1h58m20s
